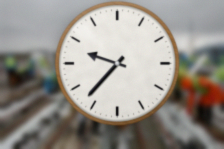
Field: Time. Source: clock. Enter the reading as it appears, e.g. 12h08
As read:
9h37
